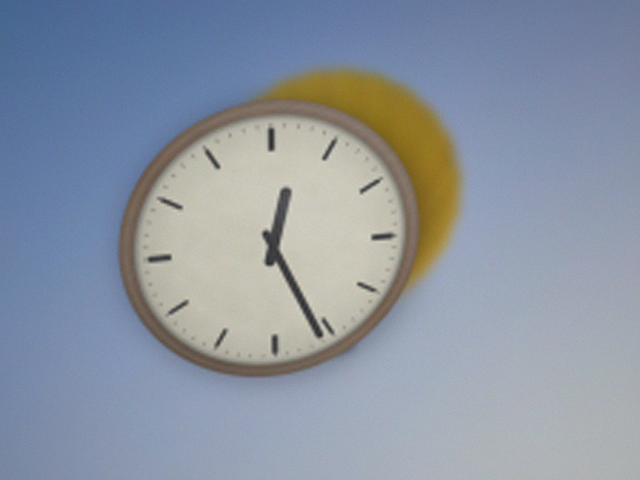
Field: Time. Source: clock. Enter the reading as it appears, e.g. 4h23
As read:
12h26
